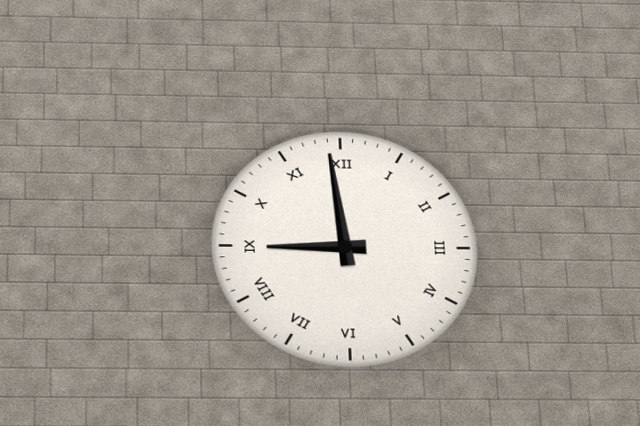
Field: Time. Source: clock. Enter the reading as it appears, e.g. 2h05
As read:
8h59
